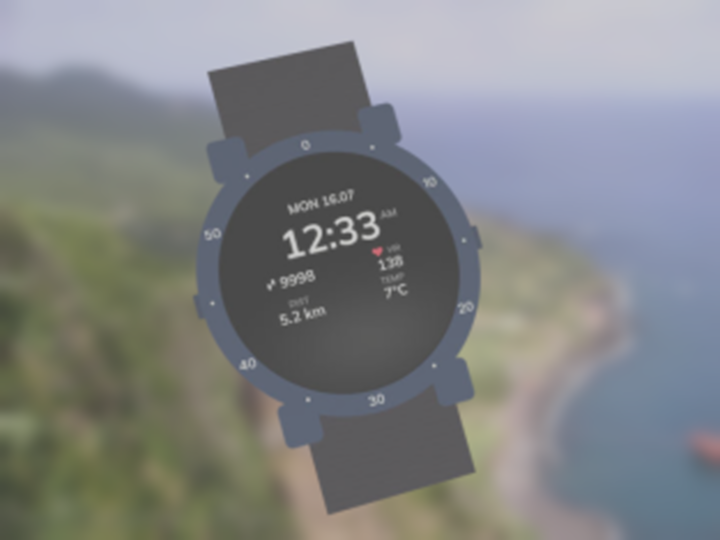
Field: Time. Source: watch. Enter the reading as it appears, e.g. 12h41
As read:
12h33
